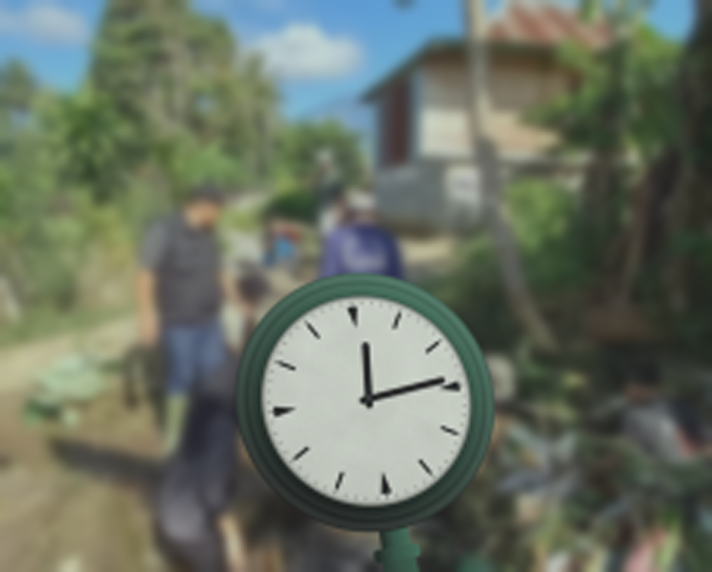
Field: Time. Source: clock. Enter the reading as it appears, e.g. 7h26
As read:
12h14
